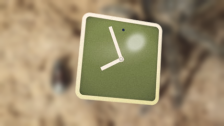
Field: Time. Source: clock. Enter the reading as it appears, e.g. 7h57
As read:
7h56
